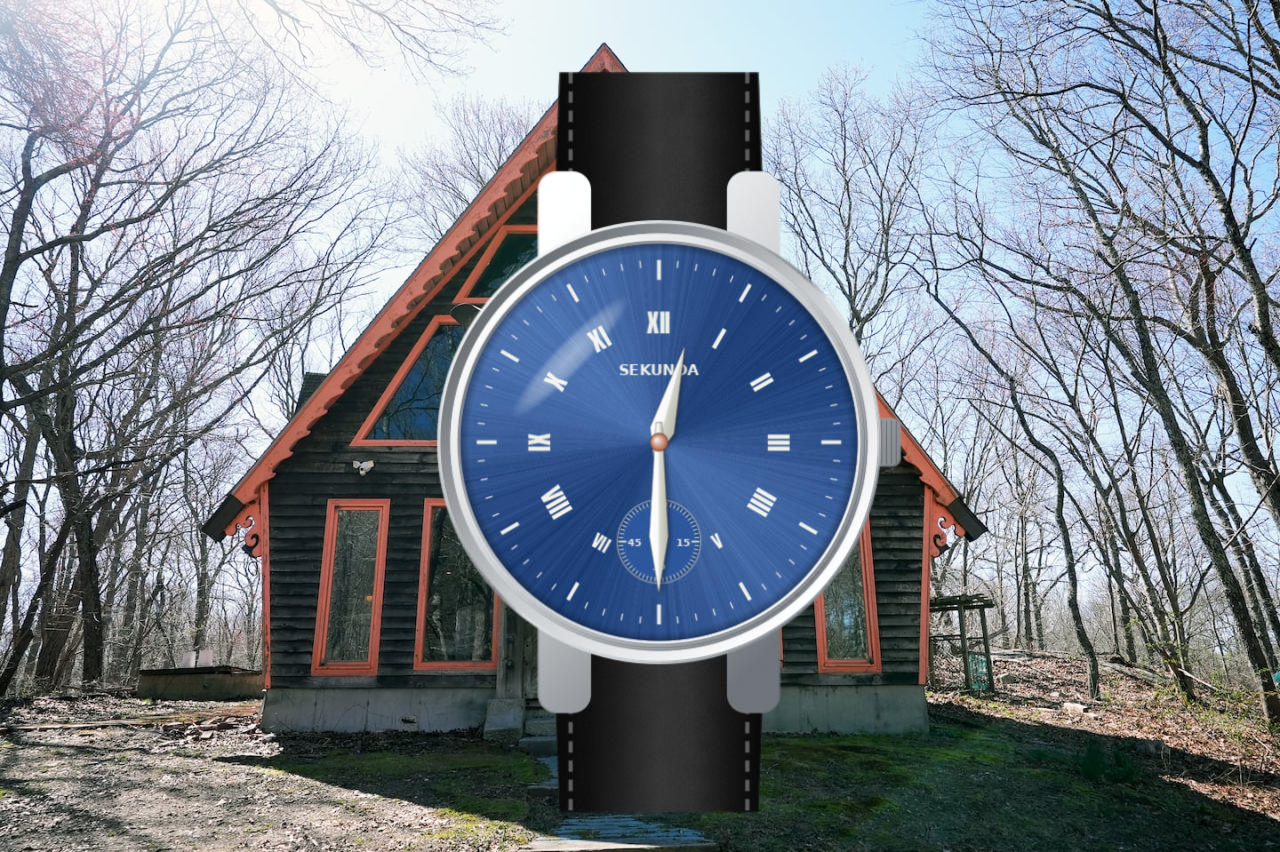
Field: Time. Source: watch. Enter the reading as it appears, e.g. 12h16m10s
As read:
12h30m01s
